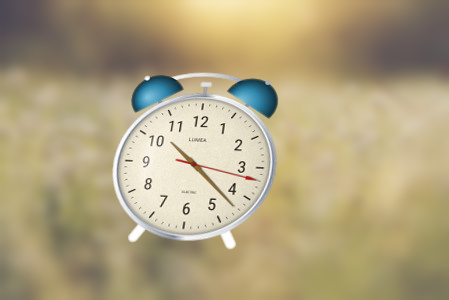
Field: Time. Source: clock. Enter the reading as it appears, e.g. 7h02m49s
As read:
10h22m17s
